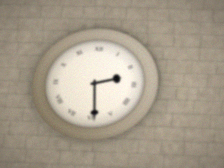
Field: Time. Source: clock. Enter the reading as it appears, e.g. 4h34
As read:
2h29
